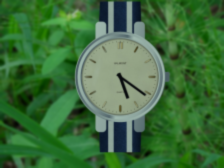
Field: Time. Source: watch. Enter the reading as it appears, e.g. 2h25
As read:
5h21
